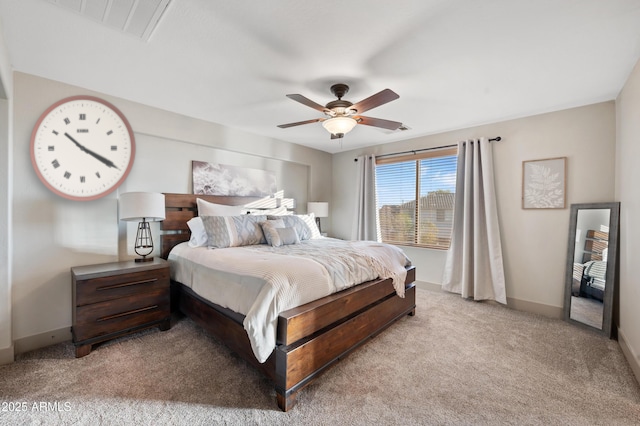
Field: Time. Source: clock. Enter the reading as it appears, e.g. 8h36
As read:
10h20
